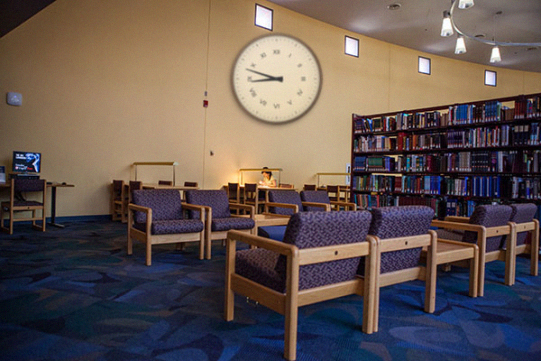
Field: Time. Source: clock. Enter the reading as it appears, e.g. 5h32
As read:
8h48
